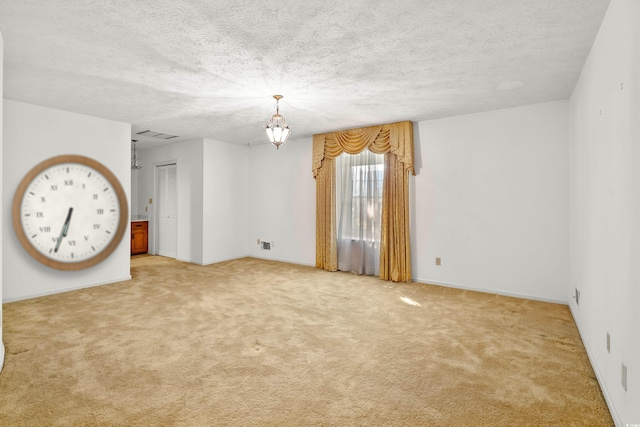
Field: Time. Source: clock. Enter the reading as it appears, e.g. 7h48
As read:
6h34
